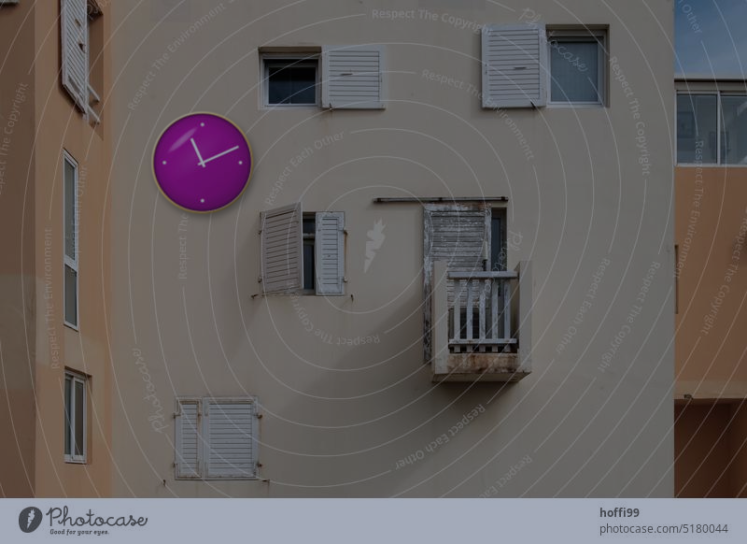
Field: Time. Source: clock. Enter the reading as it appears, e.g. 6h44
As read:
11h11
